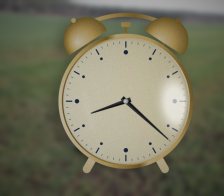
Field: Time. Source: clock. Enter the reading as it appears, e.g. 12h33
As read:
8h22
